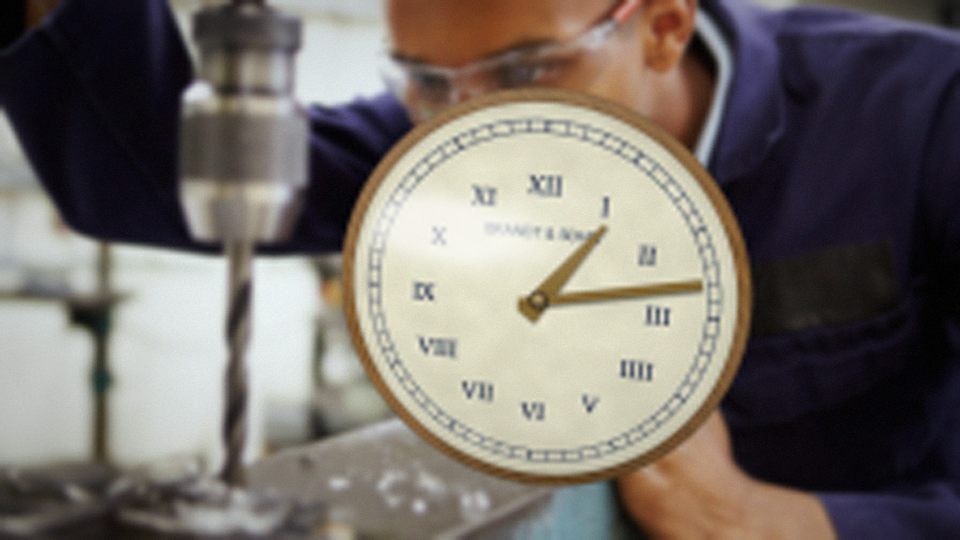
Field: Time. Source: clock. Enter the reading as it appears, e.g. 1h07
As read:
1h13
